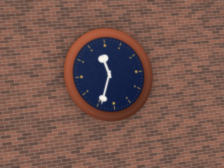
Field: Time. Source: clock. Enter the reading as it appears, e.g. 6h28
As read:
11h34
